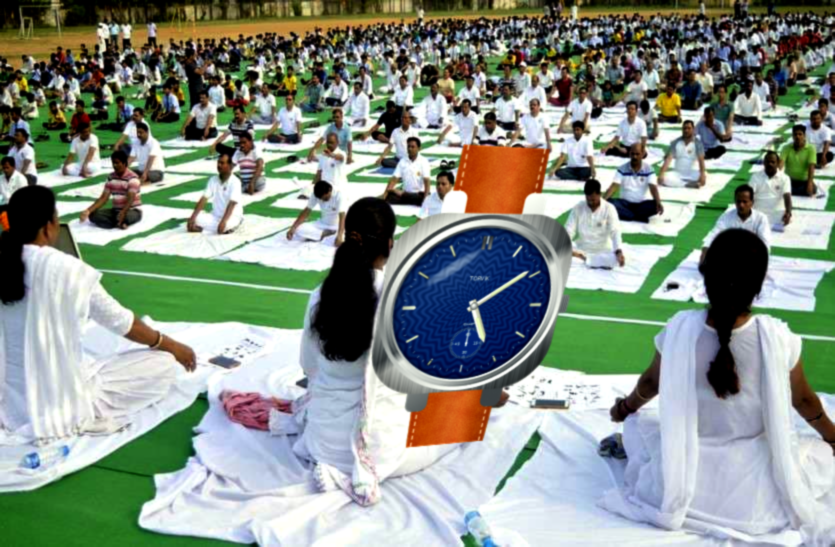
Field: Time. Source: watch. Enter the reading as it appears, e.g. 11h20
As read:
5h09
